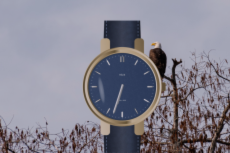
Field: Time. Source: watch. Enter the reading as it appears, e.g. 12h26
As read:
6h33
